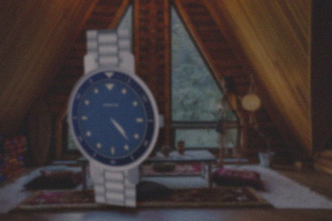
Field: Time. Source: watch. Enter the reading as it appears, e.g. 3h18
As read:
4h23
